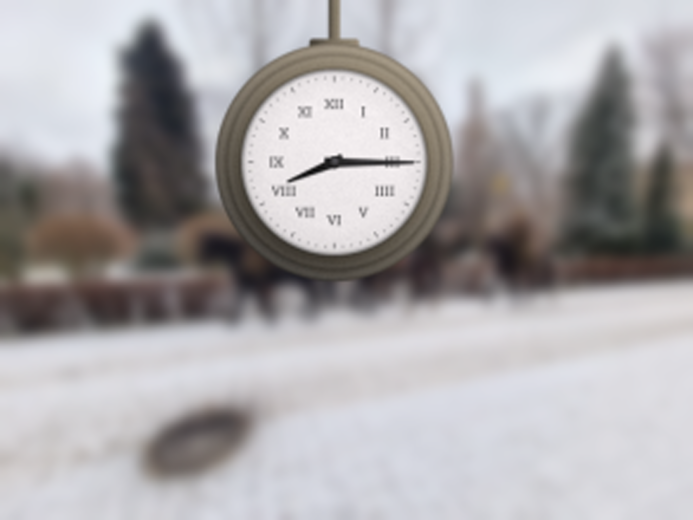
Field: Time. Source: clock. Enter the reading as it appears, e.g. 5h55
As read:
8h15
